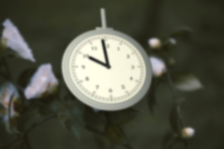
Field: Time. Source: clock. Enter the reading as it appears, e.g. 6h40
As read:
9h59
